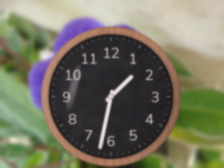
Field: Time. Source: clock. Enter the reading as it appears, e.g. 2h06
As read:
1h32
